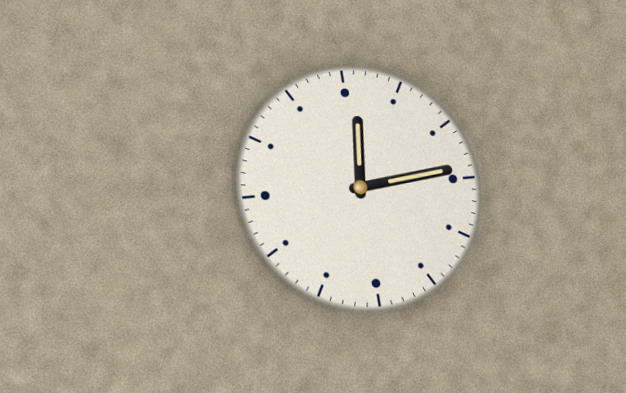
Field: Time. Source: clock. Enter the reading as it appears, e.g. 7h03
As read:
12h14
